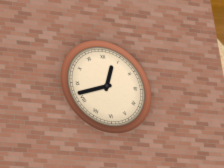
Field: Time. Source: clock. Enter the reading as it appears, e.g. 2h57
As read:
12h42
